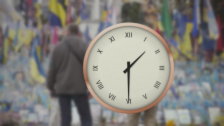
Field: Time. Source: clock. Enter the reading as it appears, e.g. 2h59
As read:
1h30
